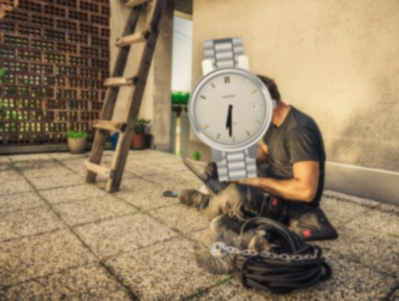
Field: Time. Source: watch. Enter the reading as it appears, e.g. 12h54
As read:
6h31
